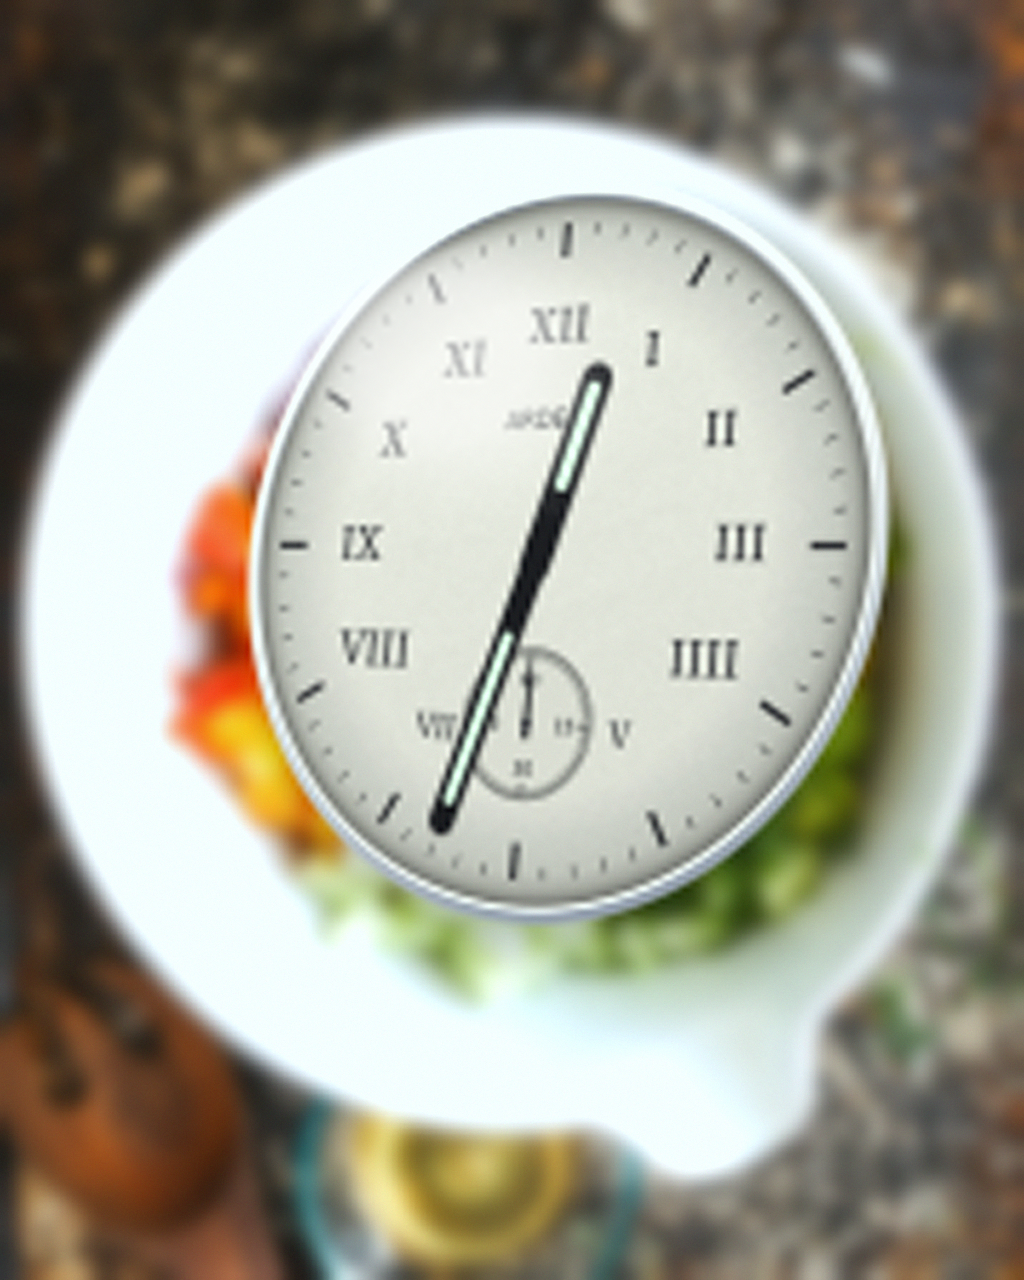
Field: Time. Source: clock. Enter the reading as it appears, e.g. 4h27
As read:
12h33
